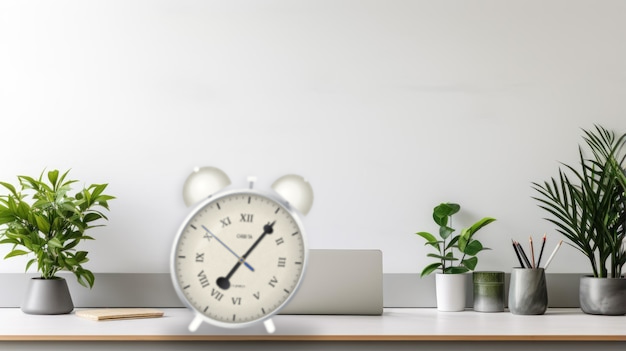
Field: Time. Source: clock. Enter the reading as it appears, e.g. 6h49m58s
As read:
7h05m51s
